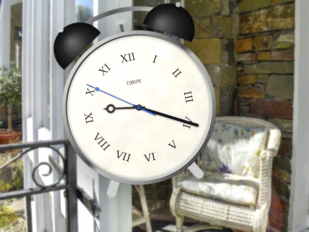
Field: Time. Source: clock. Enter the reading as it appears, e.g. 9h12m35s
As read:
9h19m51s
